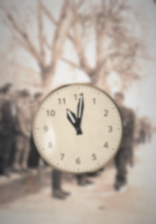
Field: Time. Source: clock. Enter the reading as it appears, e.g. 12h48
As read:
11h01
